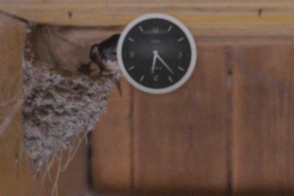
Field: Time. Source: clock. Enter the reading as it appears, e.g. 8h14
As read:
6h23
